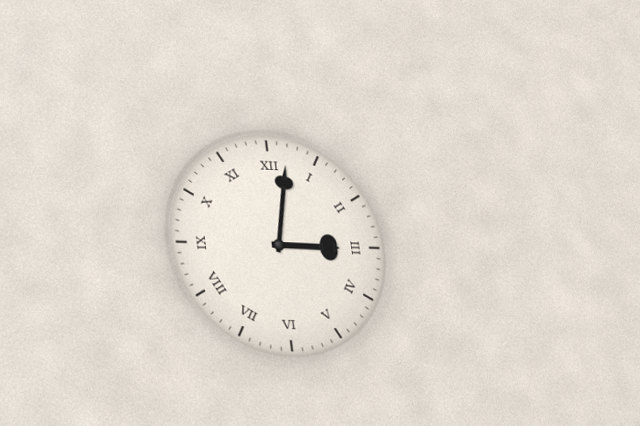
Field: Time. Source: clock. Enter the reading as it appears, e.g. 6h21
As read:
3h02
